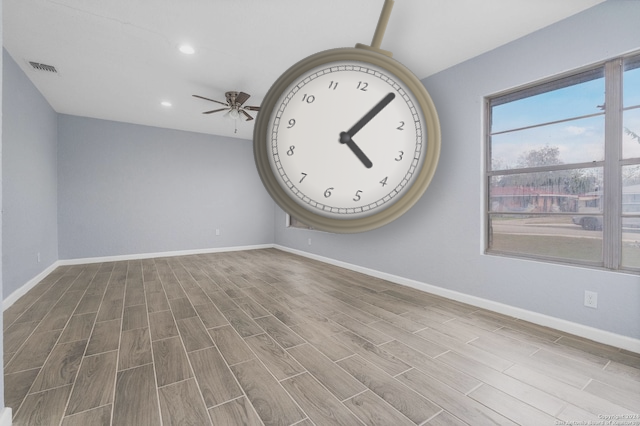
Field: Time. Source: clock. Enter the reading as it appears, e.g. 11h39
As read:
4h05
